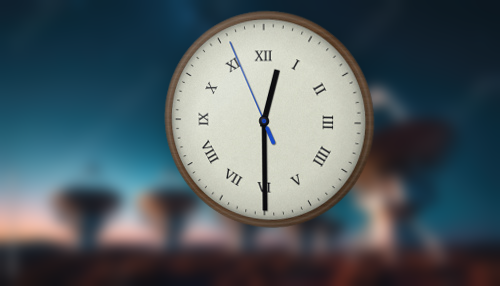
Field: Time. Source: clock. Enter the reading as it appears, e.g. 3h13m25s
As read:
12h29m56s
